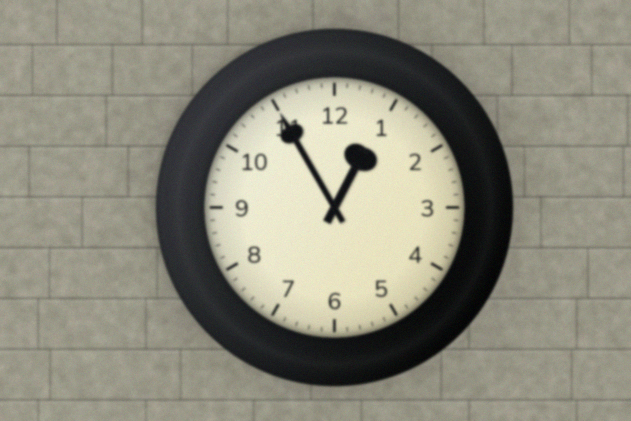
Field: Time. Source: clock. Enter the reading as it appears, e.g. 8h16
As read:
12h55
